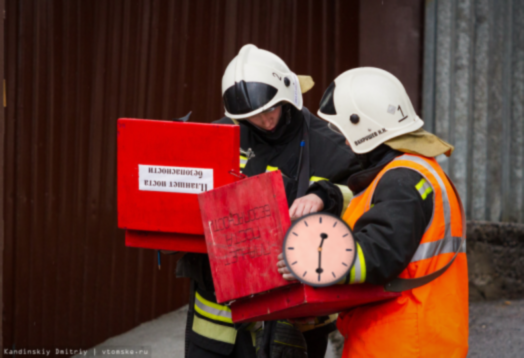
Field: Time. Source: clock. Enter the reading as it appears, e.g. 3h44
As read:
12h30
